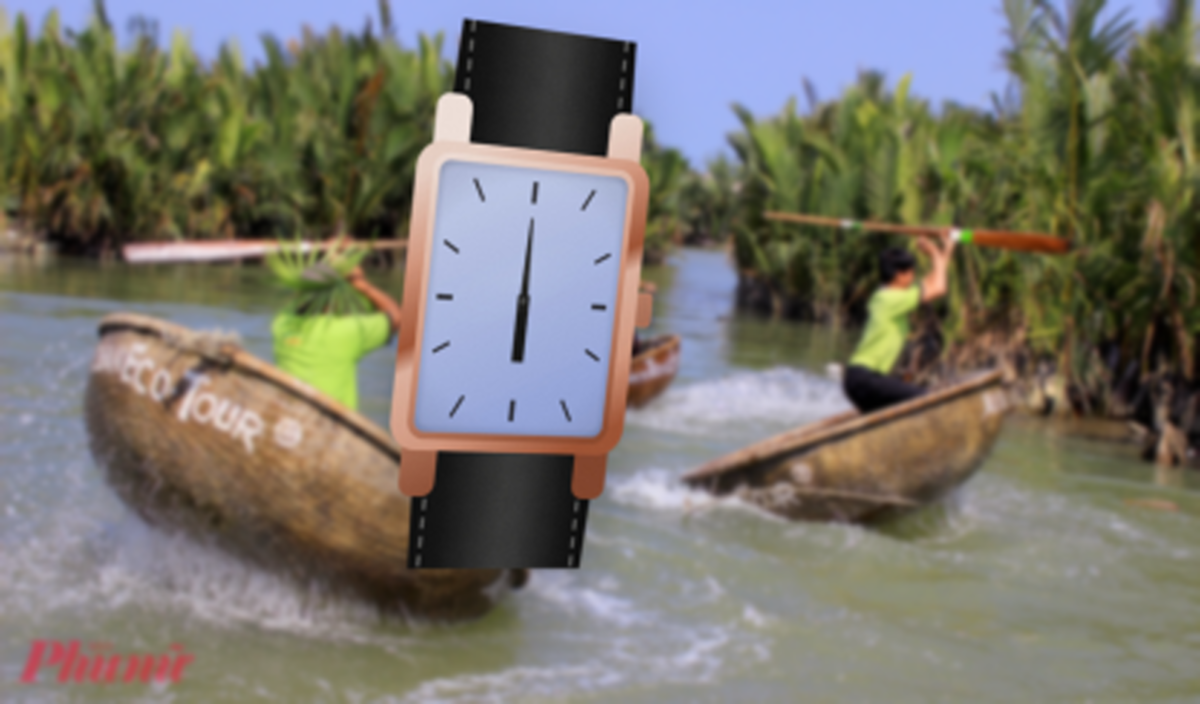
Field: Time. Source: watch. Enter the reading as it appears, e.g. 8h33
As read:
6h00
